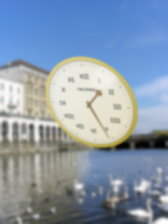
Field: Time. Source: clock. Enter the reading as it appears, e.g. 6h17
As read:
1h26
